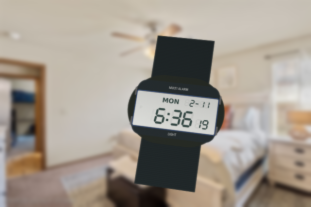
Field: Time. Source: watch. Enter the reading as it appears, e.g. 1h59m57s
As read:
6h36m19s
